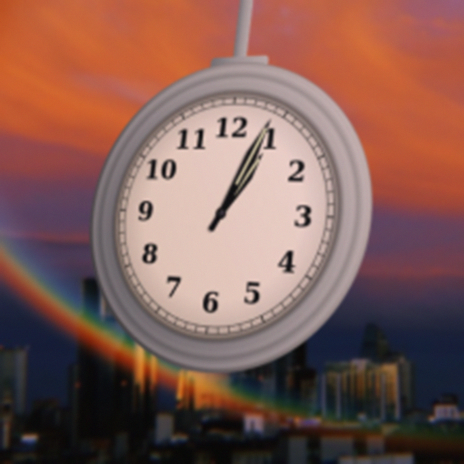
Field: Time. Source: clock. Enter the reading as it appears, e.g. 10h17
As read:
1h04
